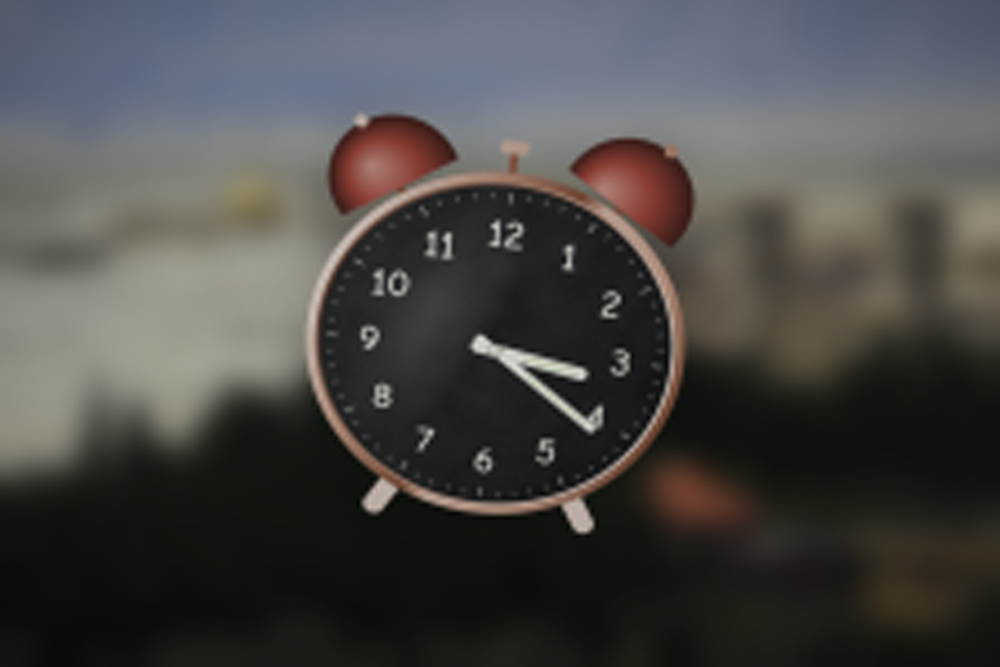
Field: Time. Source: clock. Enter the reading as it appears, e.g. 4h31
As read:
3h21
